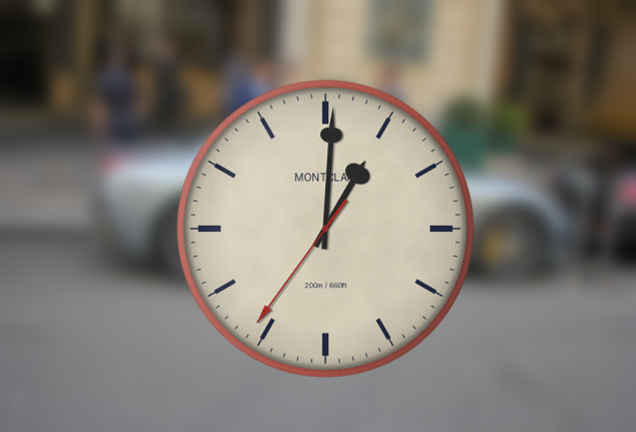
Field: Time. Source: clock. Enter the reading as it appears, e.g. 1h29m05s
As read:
1h00m36s
